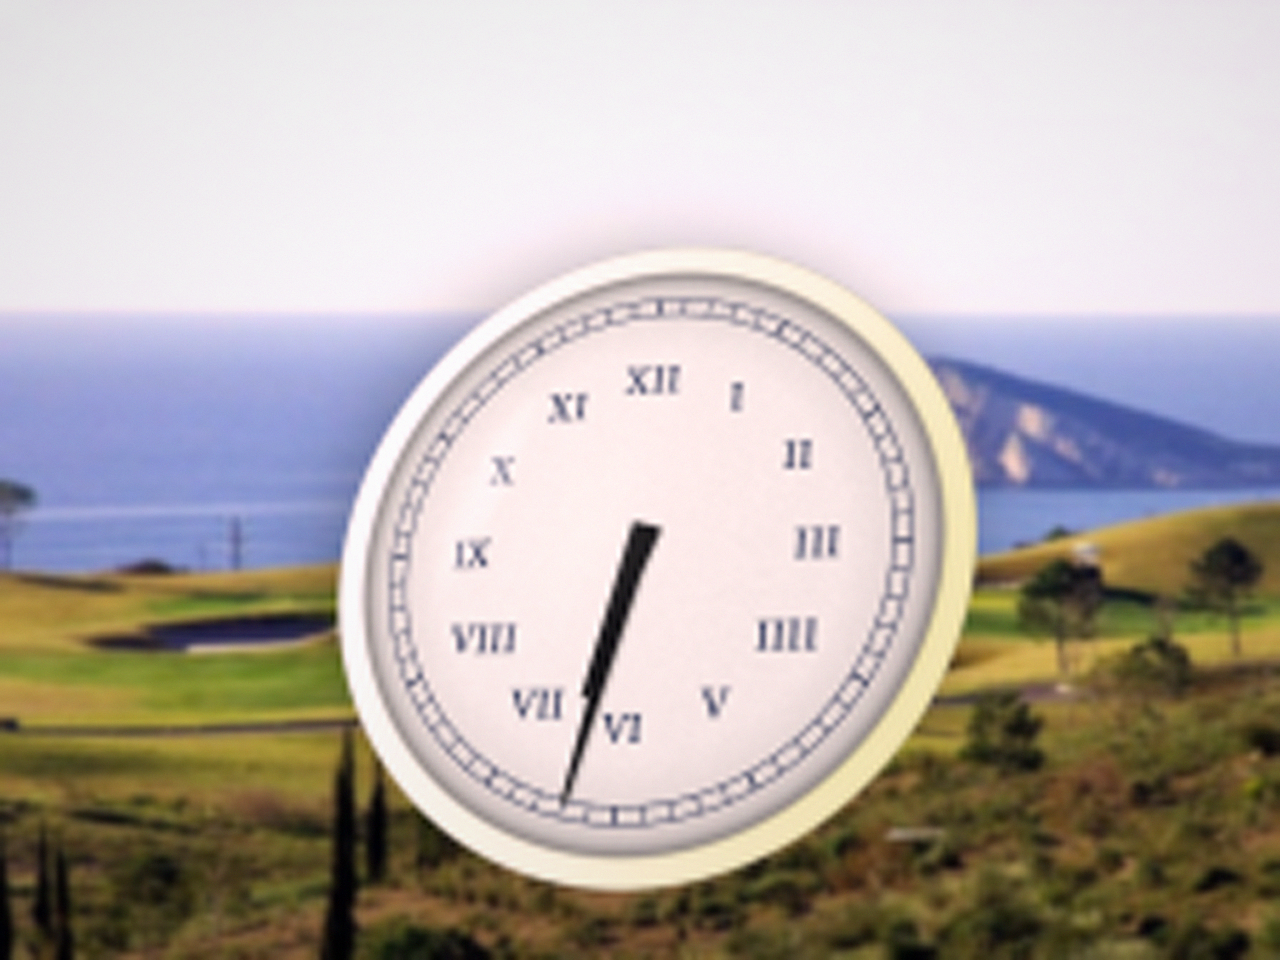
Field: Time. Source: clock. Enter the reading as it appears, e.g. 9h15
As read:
6h32
